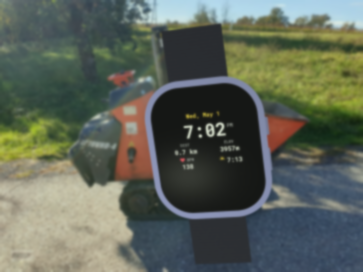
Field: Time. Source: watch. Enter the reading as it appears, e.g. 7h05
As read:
7h02
